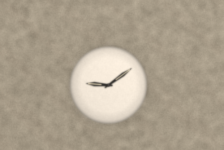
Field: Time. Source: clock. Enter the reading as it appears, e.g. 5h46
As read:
9h09
